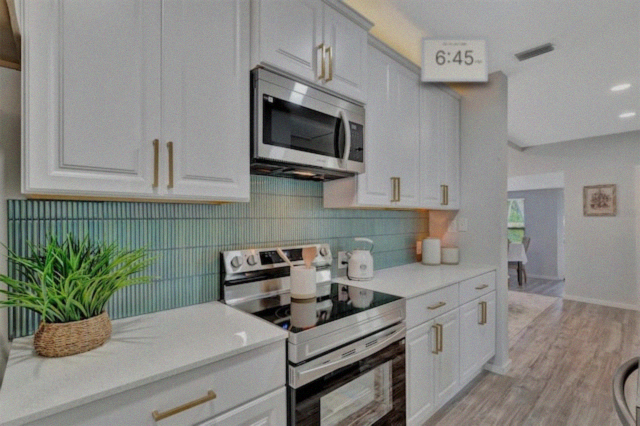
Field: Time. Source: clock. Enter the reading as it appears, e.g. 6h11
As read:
6h45
